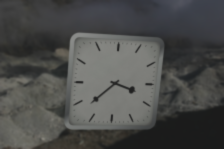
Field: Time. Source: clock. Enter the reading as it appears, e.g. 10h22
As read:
3h38
